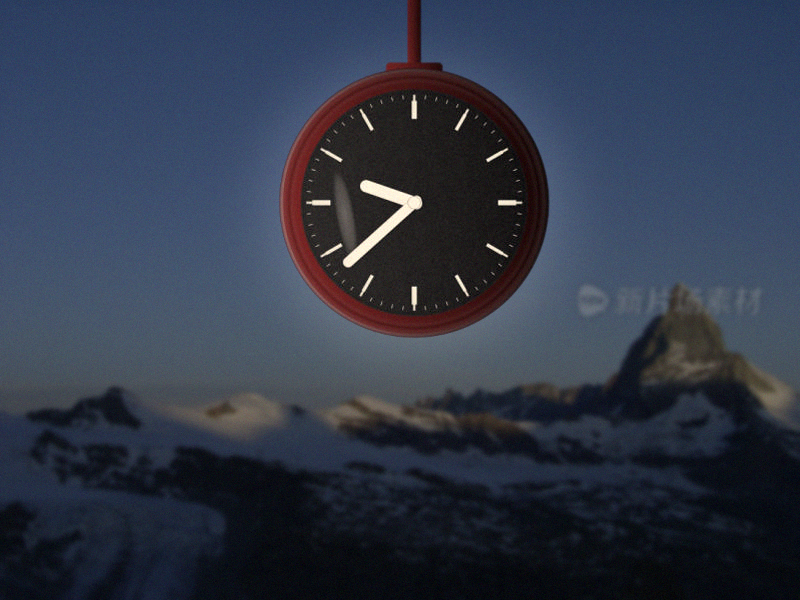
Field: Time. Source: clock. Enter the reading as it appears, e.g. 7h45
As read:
9h38
